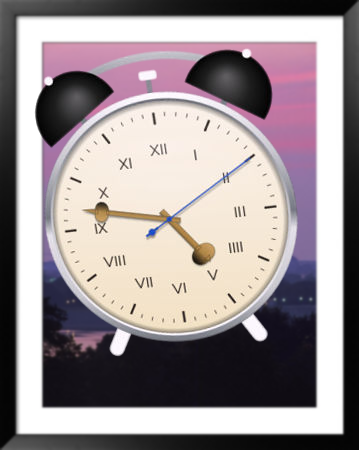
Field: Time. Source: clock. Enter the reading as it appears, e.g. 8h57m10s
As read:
4h47m10s
